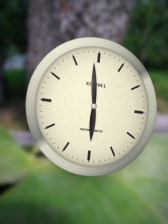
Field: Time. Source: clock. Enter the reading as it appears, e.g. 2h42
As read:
5h59
